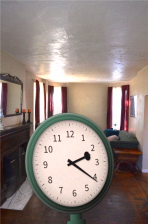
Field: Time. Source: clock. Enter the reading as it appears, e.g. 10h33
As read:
2h21
